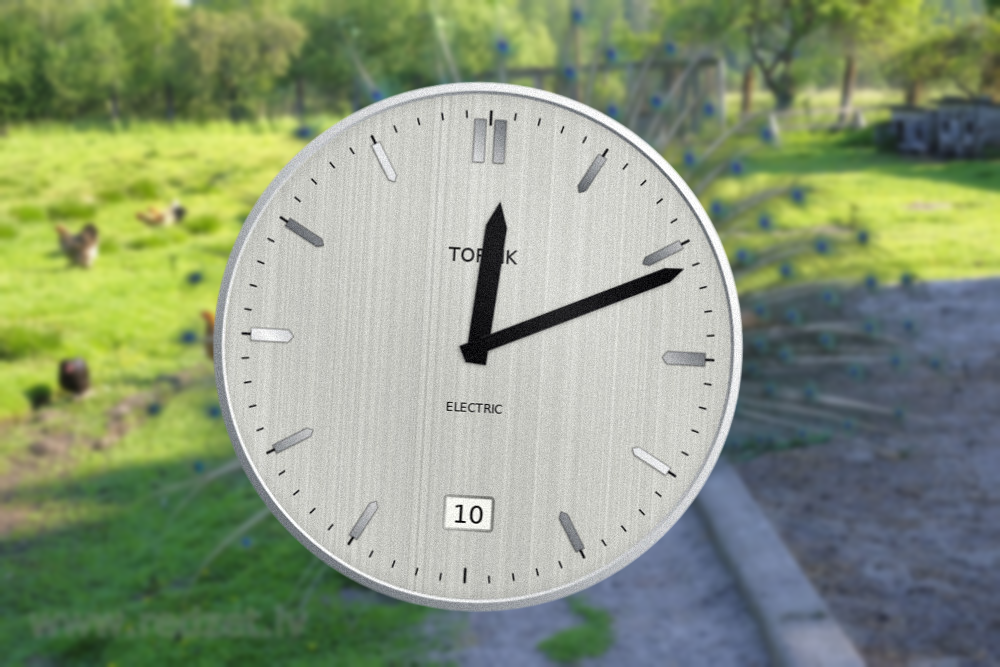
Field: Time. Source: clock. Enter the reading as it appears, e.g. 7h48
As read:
12h11
